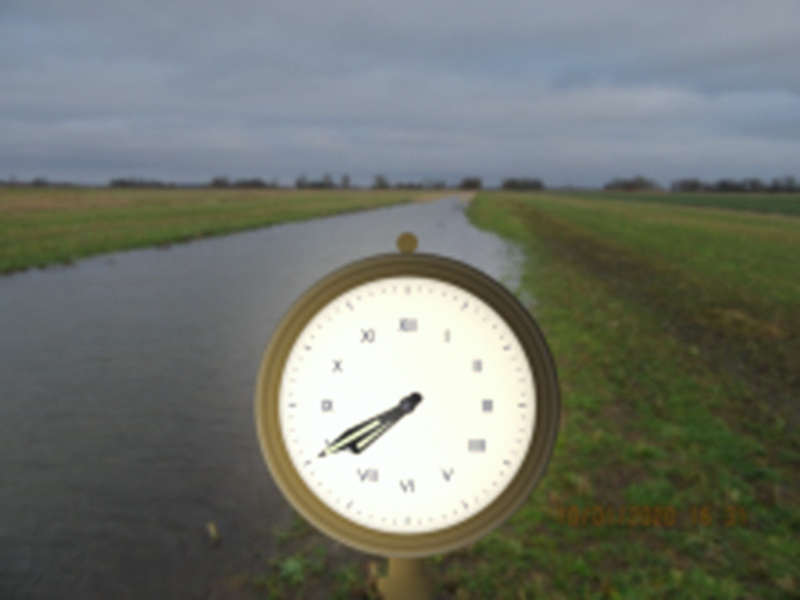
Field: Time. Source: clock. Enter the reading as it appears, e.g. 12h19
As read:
7h40
